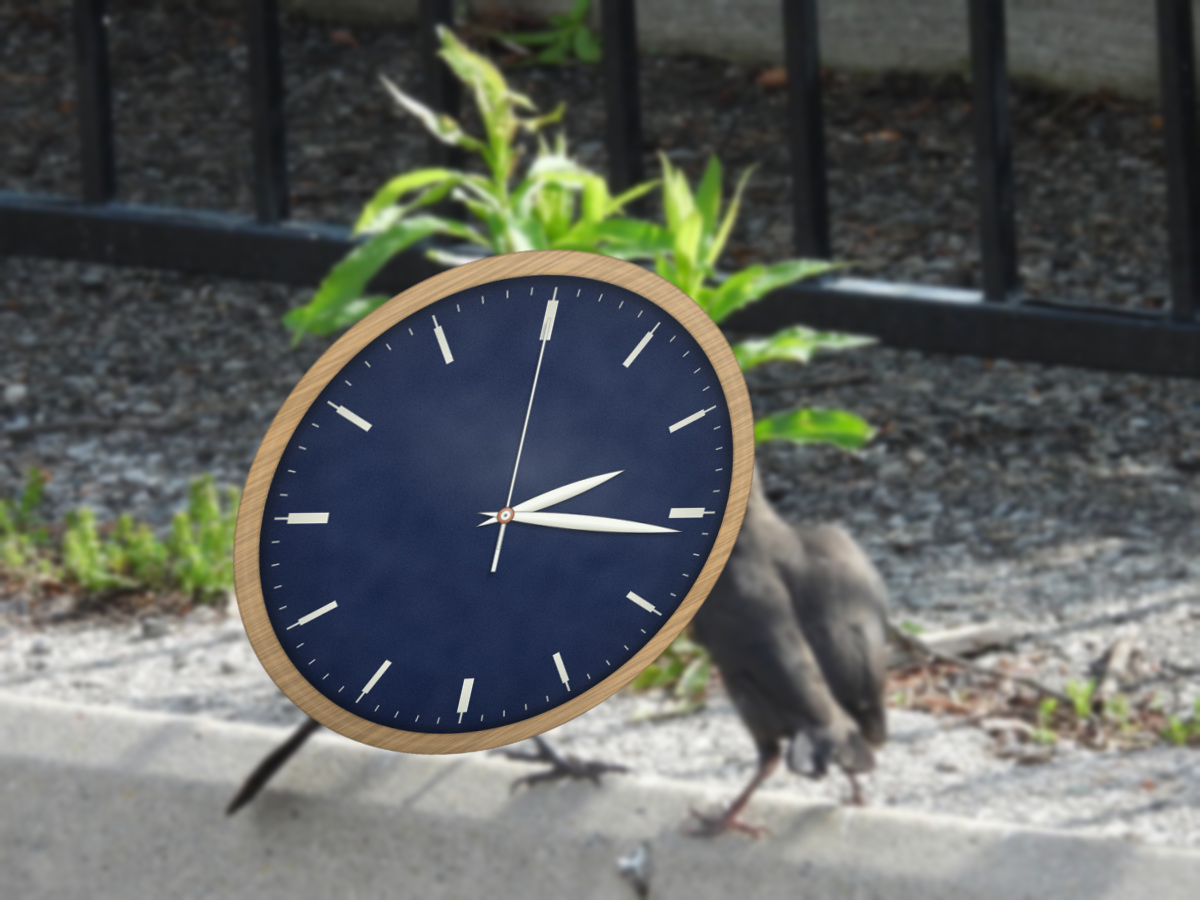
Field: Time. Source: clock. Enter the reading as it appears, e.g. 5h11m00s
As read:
2h16m00s
